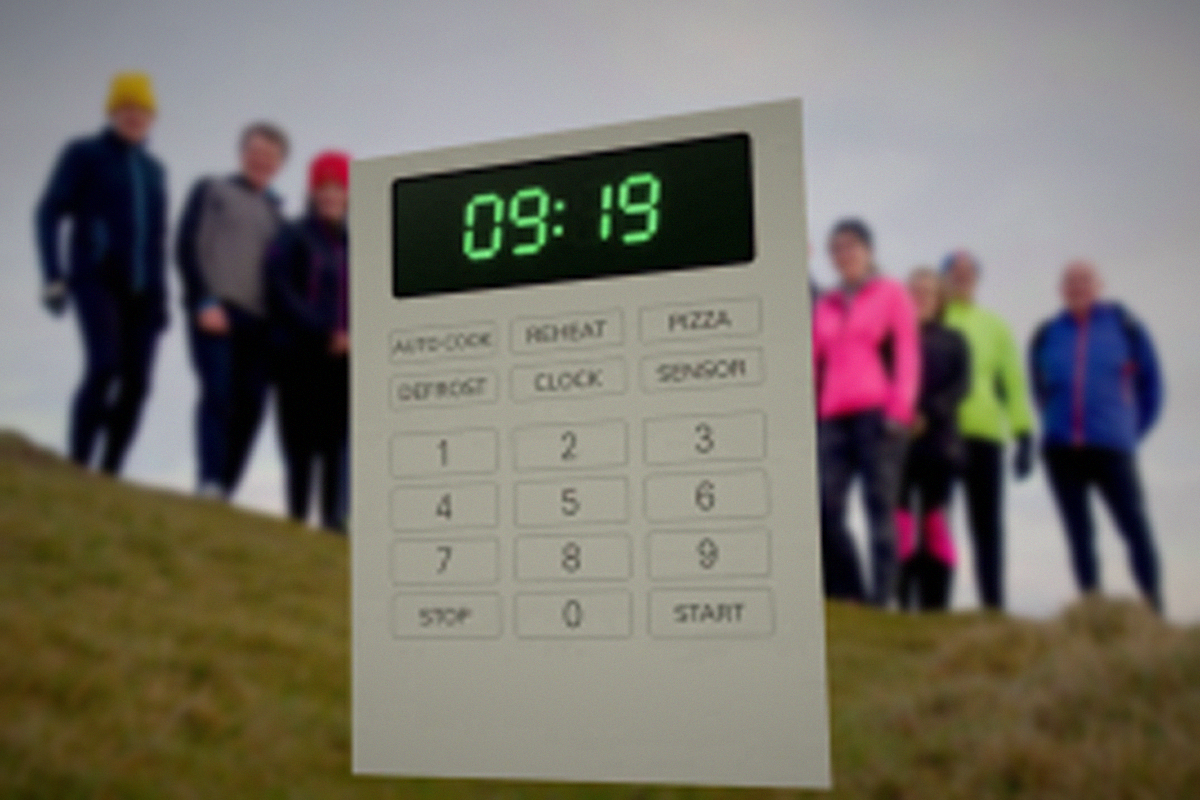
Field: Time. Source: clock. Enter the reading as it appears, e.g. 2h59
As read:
9h19
